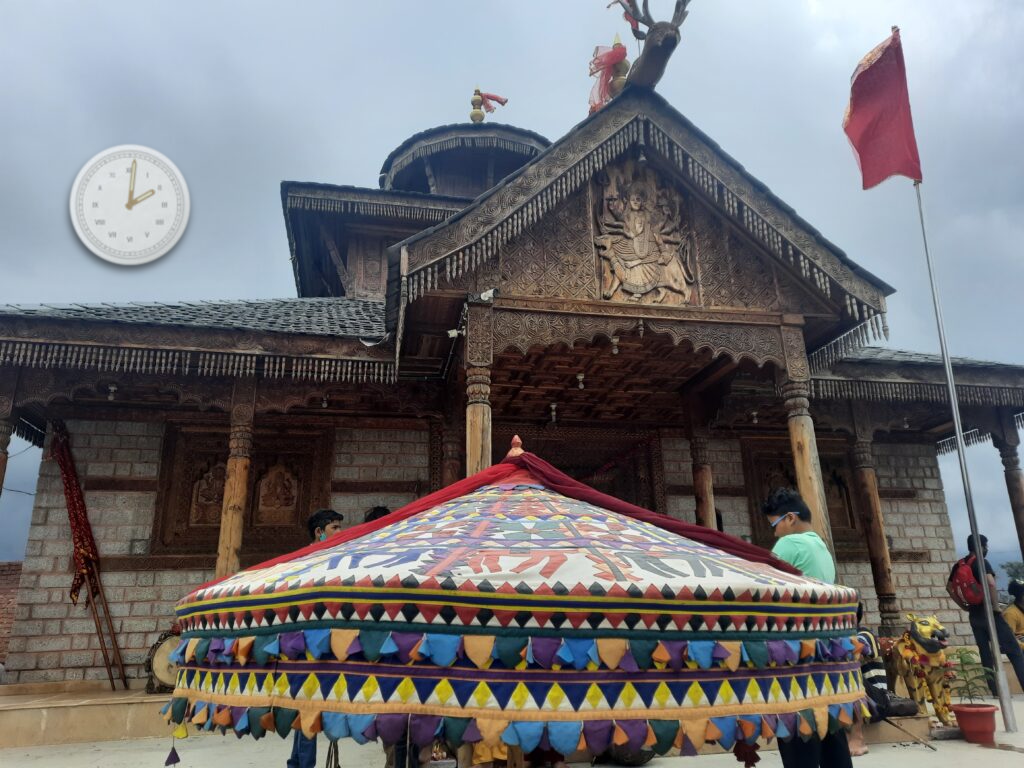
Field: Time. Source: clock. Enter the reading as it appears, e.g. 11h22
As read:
2h01
